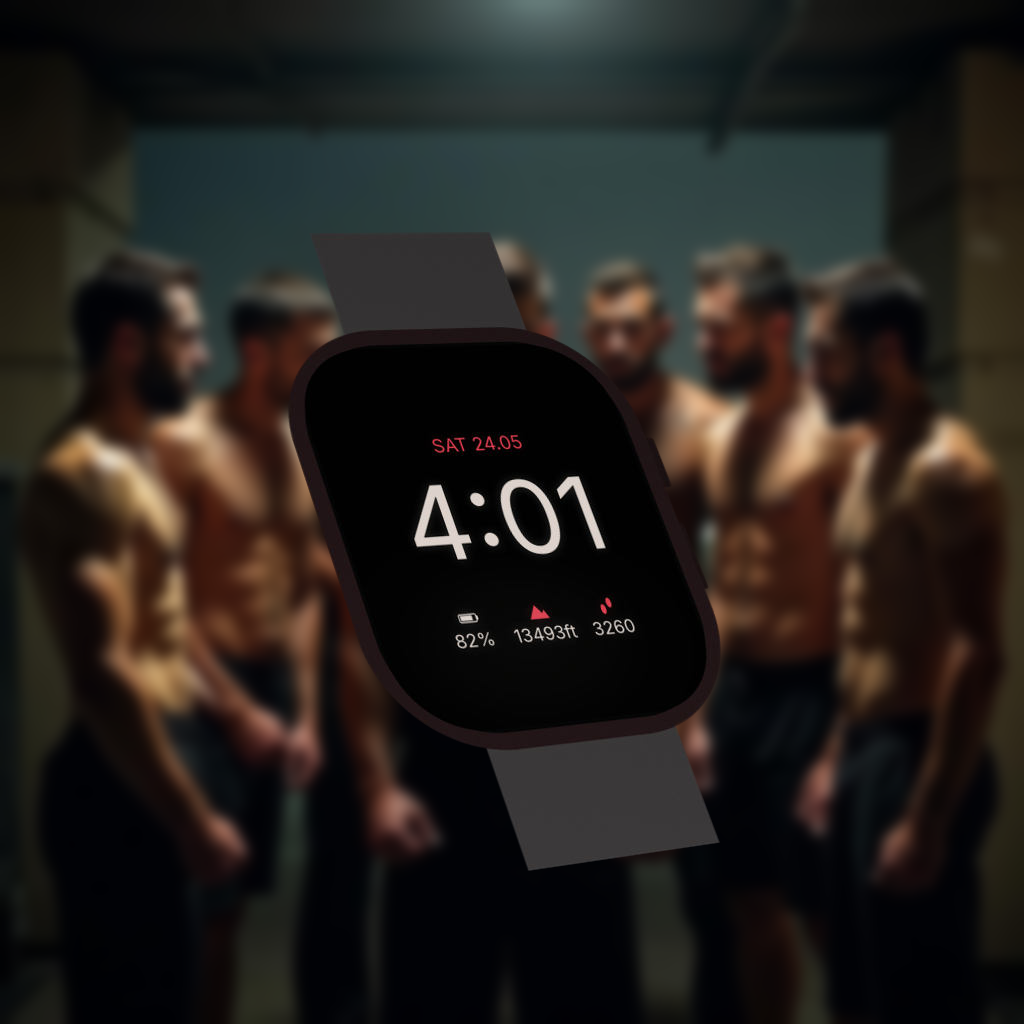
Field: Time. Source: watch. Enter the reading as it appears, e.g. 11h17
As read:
4h01
